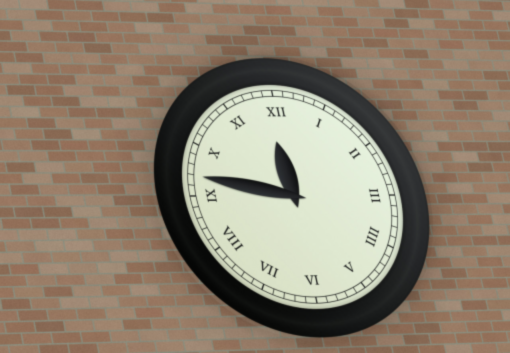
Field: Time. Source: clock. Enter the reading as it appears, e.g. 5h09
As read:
11h47
